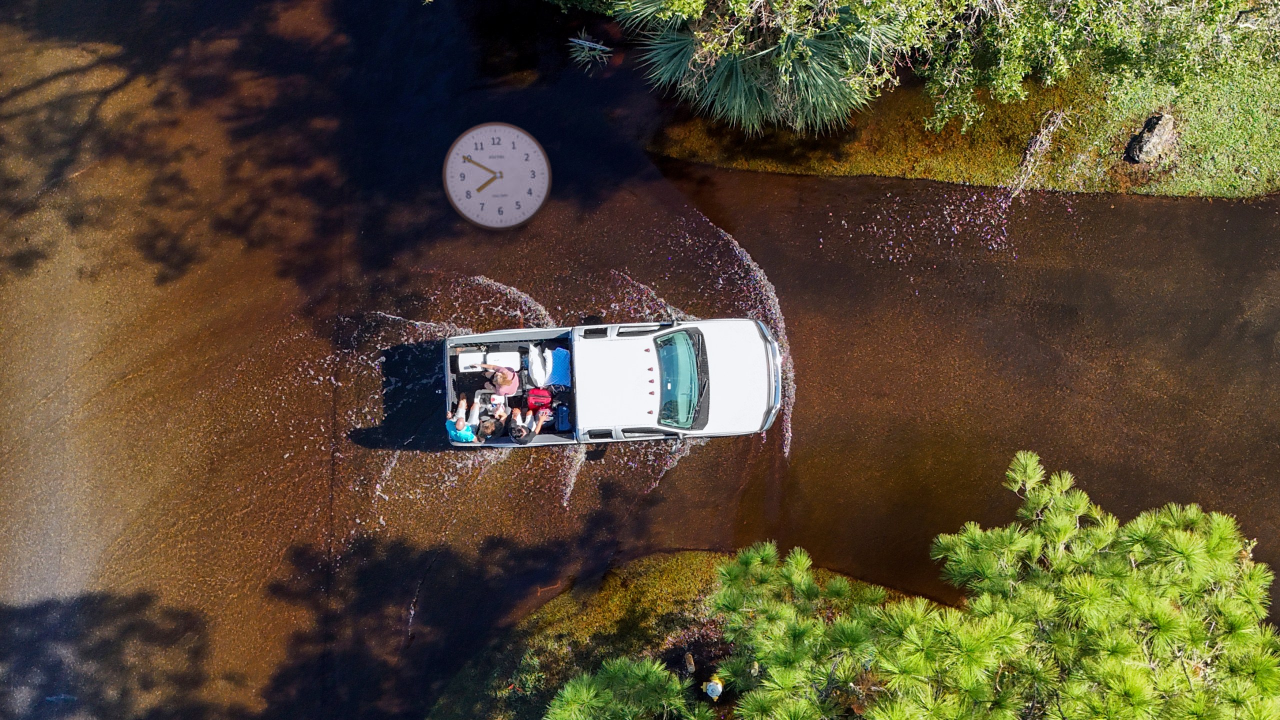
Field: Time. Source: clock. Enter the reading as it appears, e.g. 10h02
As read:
7h50
